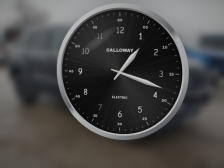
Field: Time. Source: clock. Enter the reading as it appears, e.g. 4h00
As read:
1h18
